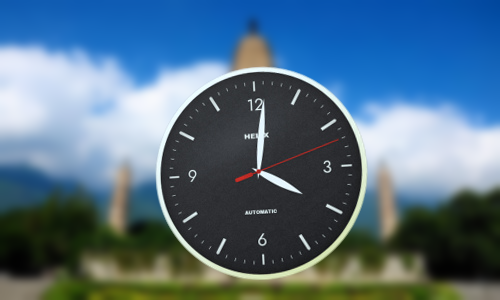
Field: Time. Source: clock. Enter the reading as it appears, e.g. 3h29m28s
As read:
4h01m12s
